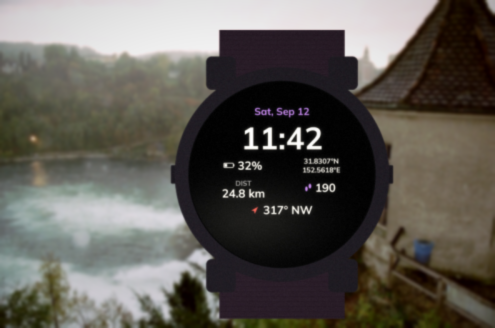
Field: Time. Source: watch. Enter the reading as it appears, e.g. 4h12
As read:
11h42
